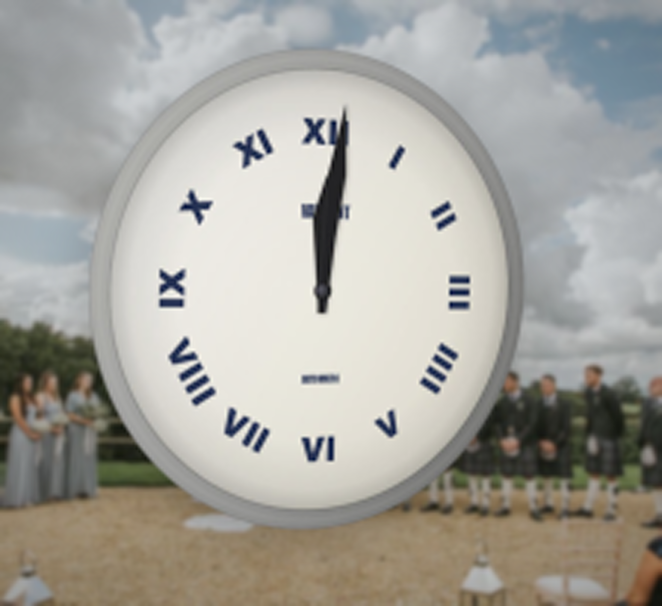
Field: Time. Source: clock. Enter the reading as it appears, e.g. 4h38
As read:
12h01
